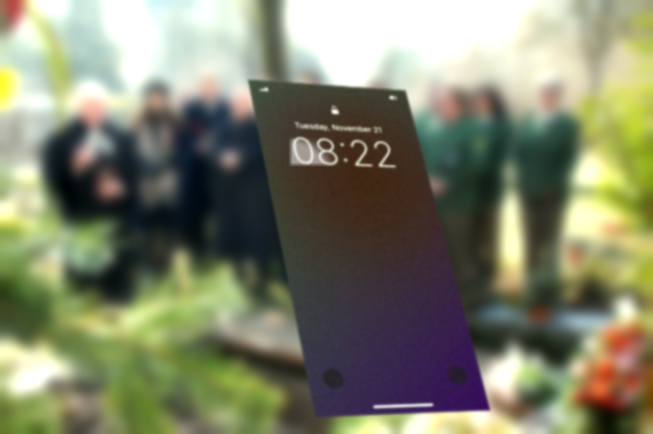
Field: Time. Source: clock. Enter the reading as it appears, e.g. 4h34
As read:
8h22
